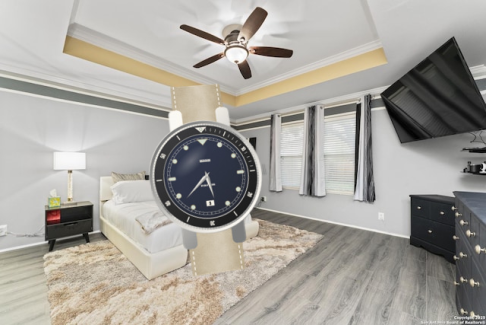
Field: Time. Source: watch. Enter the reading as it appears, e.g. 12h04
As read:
5h38
